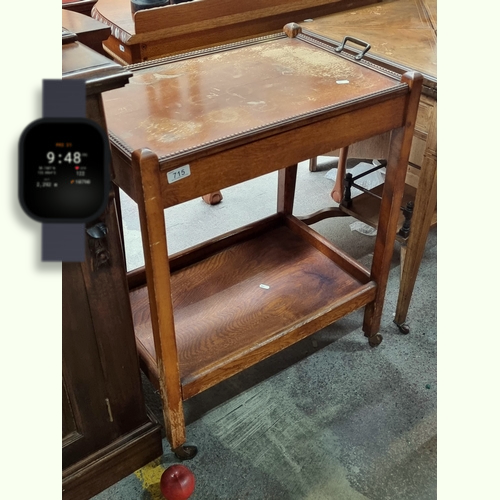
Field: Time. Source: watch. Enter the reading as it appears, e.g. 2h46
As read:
9h48
